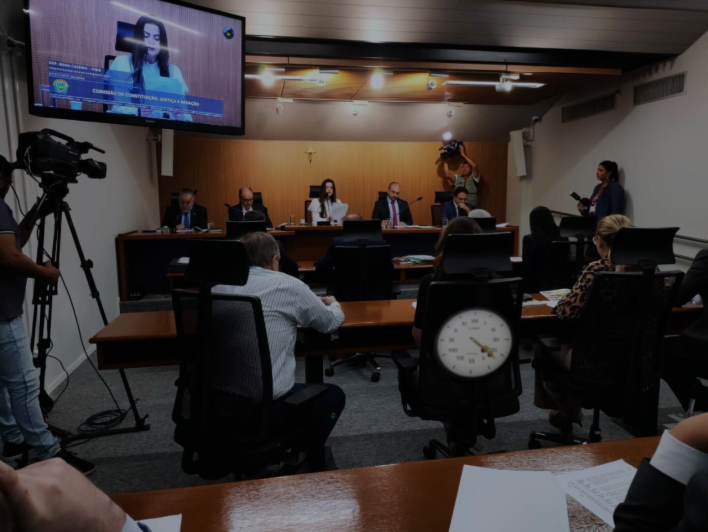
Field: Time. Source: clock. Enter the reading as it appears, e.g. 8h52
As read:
4h22
